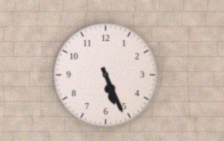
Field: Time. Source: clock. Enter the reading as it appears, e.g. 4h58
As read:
5h26
